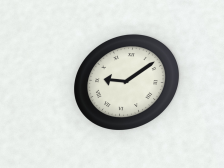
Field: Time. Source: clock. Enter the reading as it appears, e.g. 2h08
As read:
9h08
